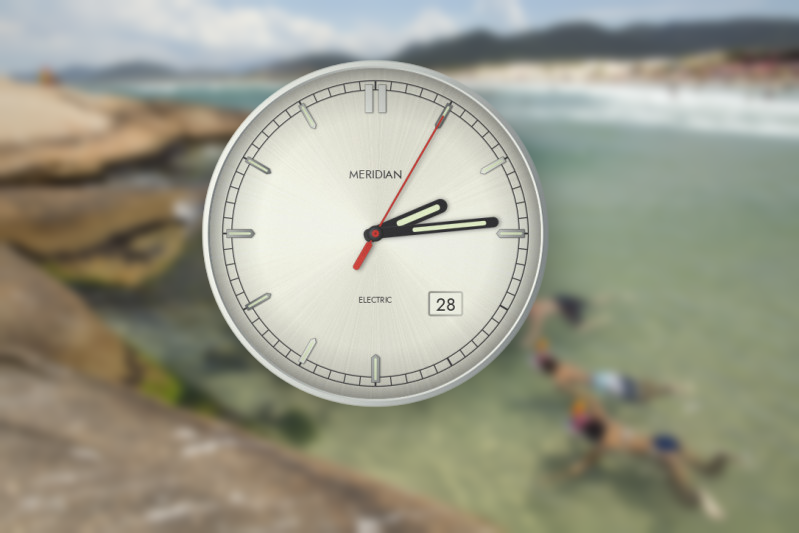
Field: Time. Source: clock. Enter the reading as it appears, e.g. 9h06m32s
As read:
2h14m05s
